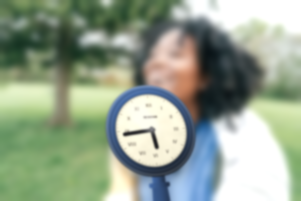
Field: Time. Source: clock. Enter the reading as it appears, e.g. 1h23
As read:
5h44
